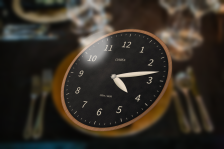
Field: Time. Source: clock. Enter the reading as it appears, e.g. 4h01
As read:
4h13
